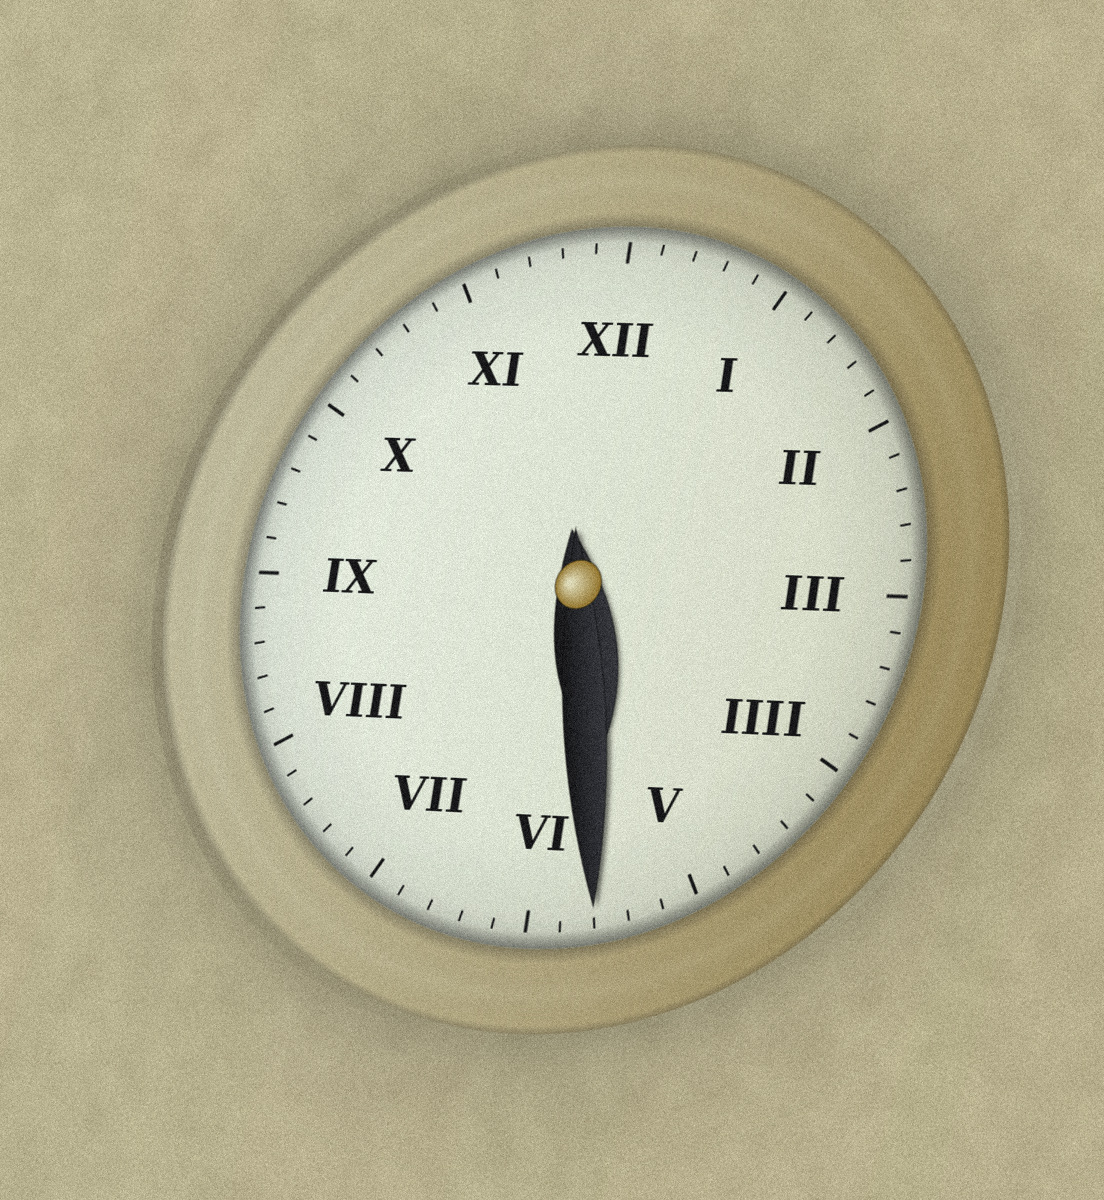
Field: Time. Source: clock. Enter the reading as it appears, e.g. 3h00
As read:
5h28
